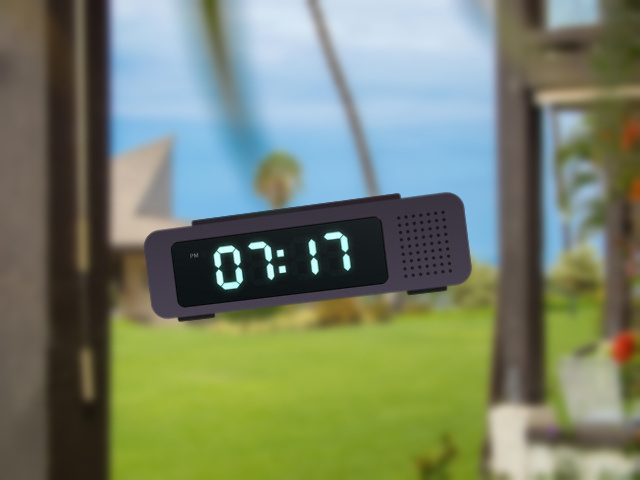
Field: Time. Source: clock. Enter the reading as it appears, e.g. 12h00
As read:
7h17
